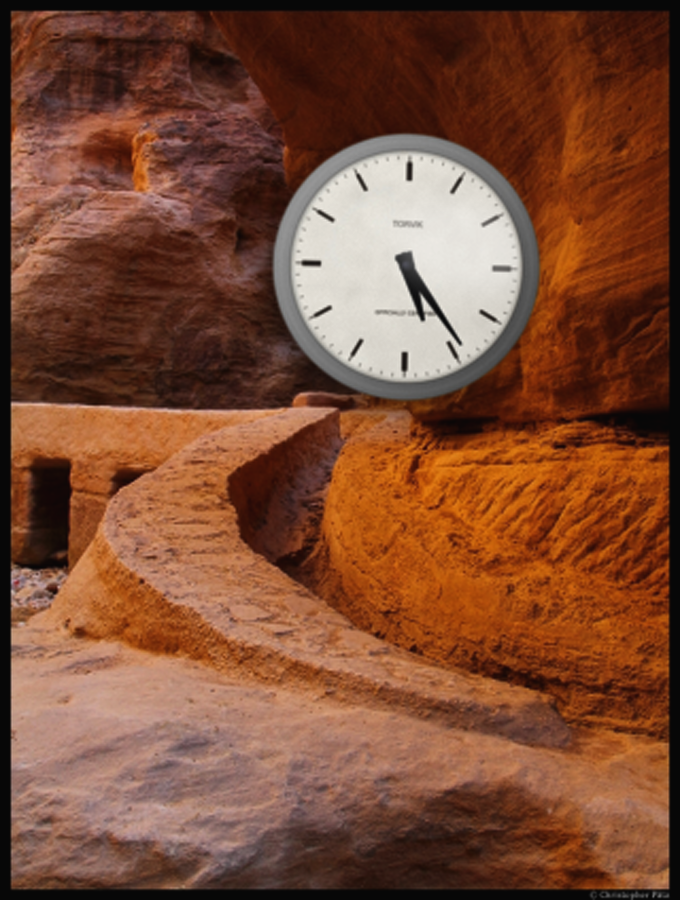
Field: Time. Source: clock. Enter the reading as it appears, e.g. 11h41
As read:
5h24
